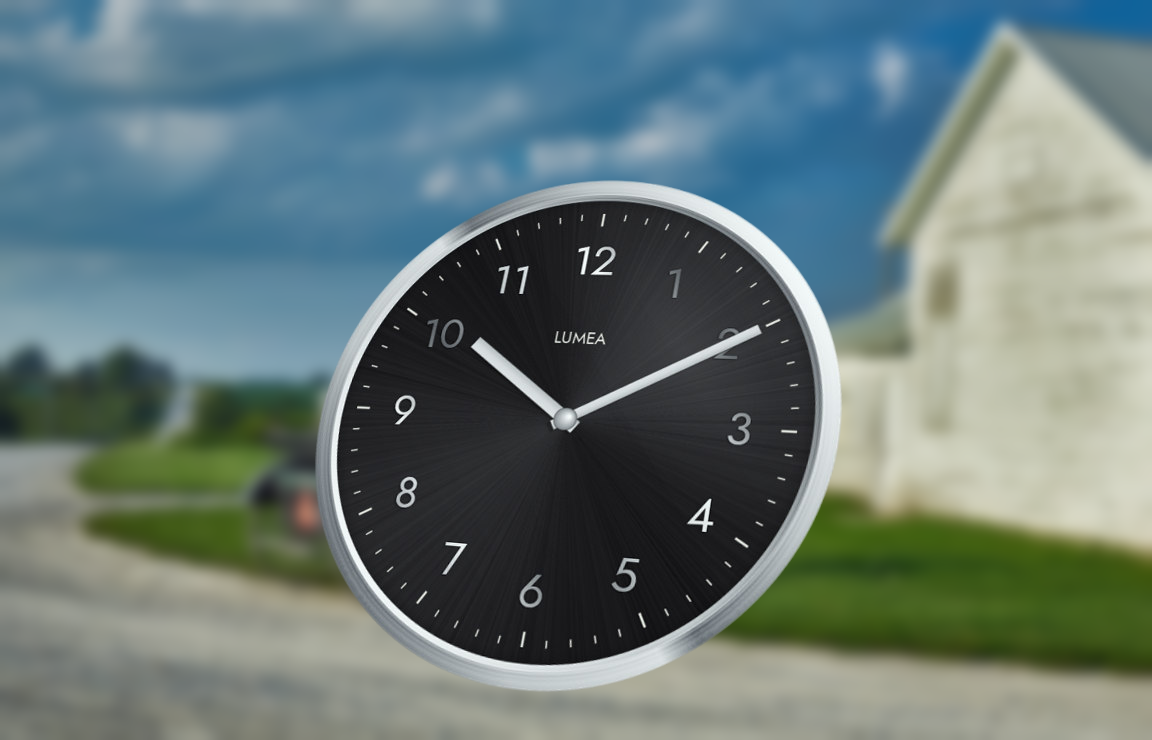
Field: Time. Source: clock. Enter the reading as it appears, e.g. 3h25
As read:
10h10
